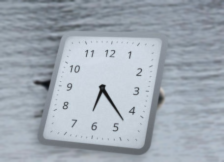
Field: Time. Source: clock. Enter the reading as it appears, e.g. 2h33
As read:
6h23
